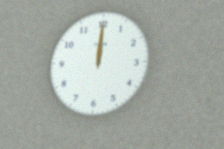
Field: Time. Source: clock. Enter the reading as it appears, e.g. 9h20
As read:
12h00
